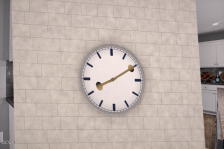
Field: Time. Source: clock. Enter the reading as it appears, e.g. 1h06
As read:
8h10
